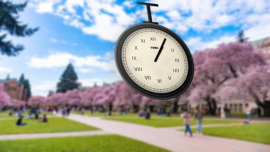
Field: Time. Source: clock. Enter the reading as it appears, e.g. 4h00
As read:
1h05
